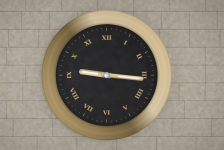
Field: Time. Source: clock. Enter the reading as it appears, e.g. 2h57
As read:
9h16
